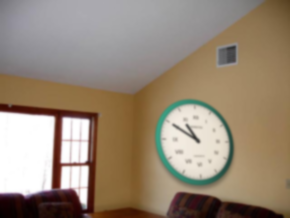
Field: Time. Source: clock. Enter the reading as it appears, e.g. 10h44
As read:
10h50
